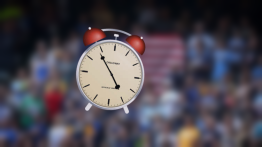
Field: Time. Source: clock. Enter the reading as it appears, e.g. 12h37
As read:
4h54
